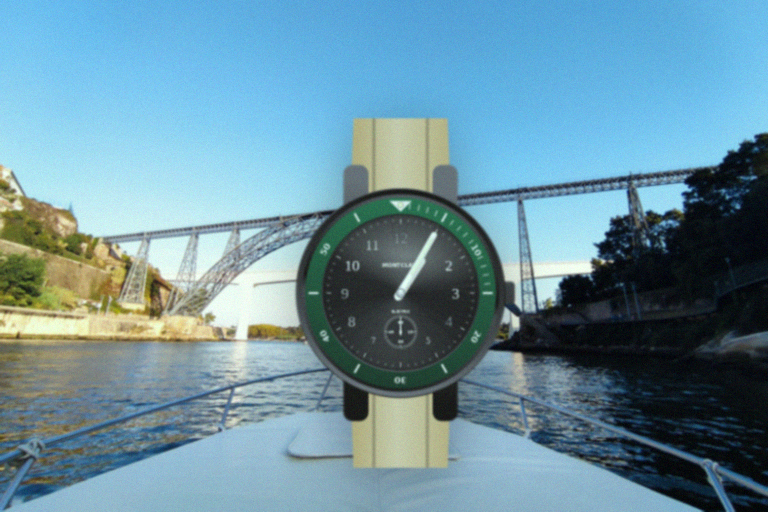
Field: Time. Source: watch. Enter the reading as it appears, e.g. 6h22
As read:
1h05
